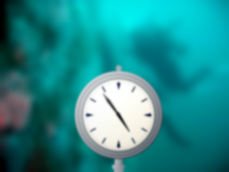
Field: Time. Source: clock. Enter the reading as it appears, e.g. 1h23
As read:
4h54
